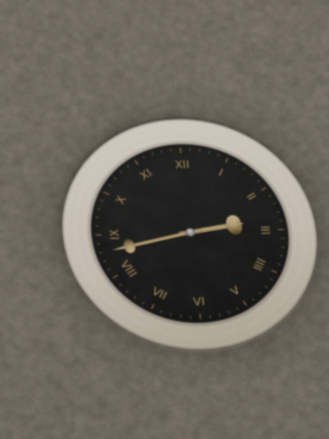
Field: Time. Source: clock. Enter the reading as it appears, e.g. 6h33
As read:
2h43
